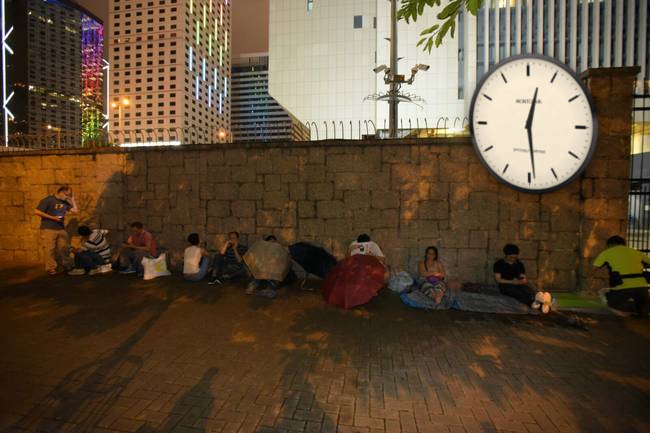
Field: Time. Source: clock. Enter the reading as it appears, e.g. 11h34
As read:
12h29
